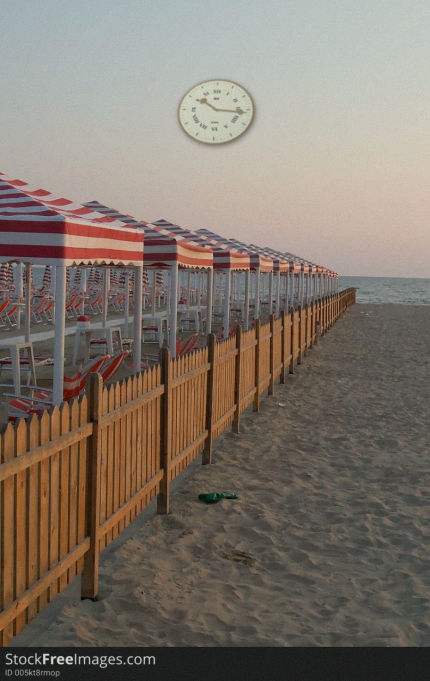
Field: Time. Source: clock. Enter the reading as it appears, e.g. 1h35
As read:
10h16
